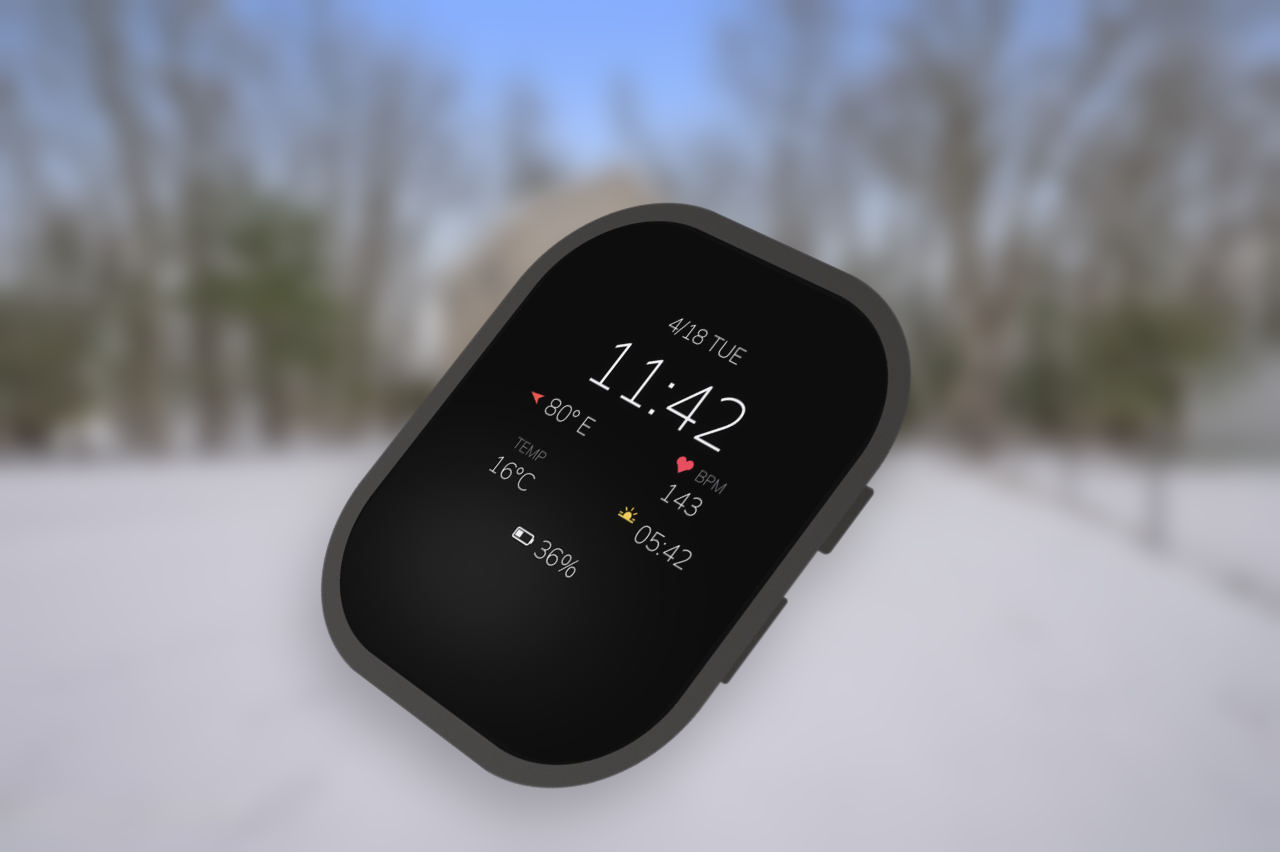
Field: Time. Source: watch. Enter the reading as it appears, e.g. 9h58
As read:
11h42
